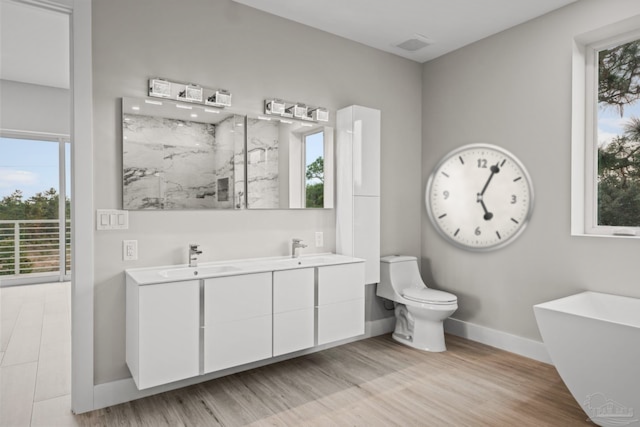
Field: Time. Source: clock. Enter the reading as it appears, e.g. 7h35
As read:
5h04
